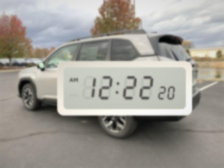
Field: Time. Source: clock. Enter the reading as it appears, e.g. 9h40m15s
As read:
12h22m20s
